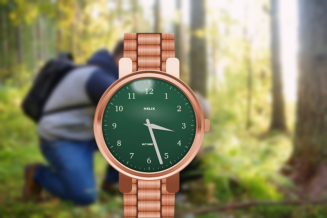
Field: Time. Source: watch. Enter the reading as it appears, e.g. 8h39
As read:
3h27
